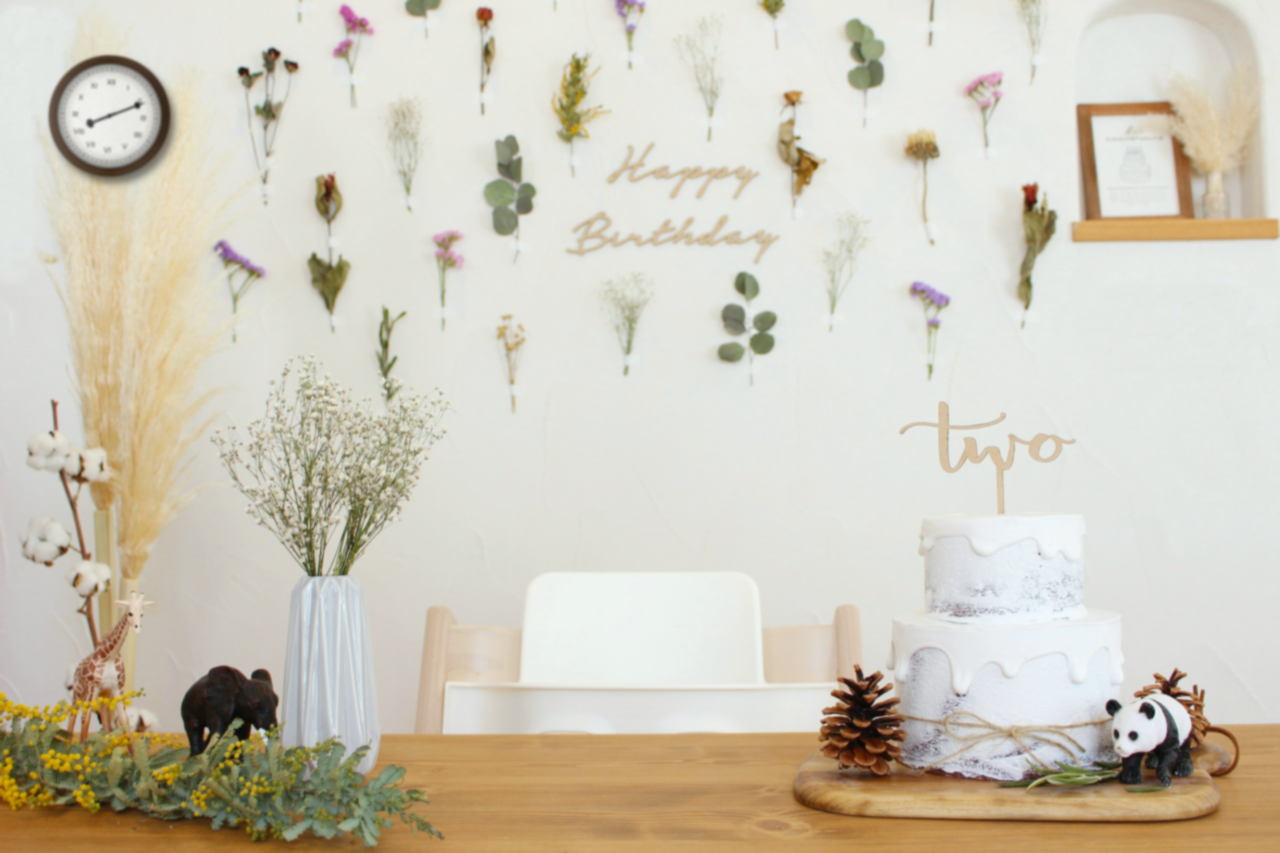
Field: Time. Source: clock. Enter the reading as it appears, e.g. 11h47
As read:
8h11
